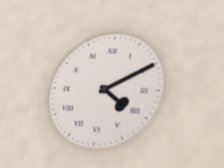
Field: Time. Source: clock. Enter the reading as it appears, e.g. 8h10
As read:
4h10
